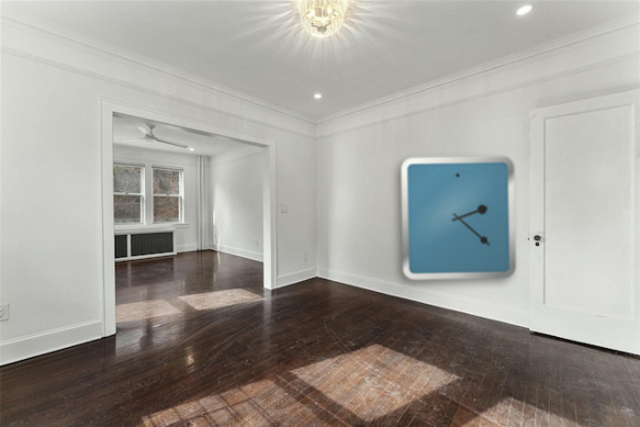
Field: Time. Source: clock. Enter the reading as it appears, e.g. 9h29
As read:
2h22
